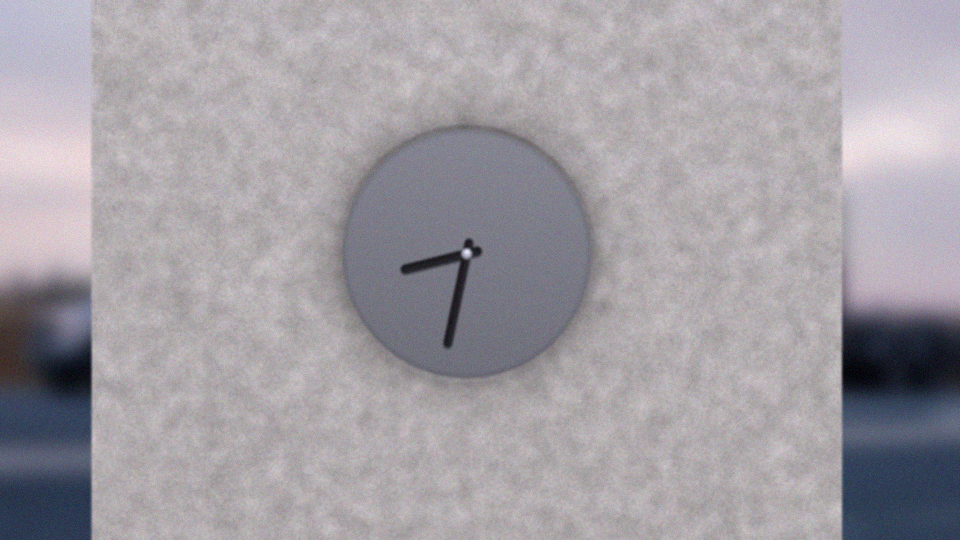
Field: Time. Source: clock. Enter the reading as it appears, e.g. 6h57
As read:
8h32
